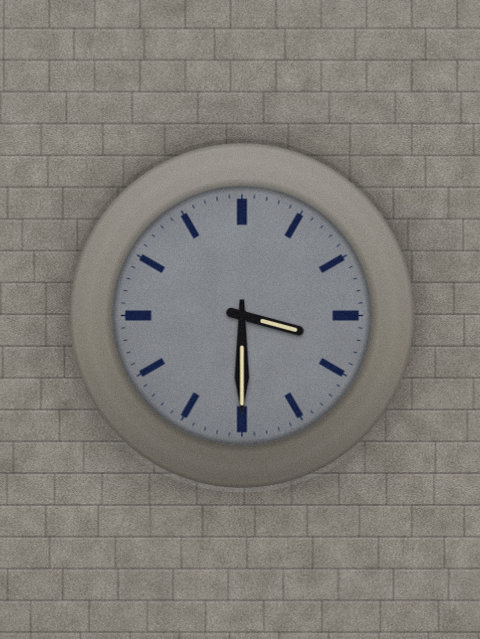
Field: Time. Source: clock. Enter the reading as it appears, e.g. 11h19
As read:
3h30
